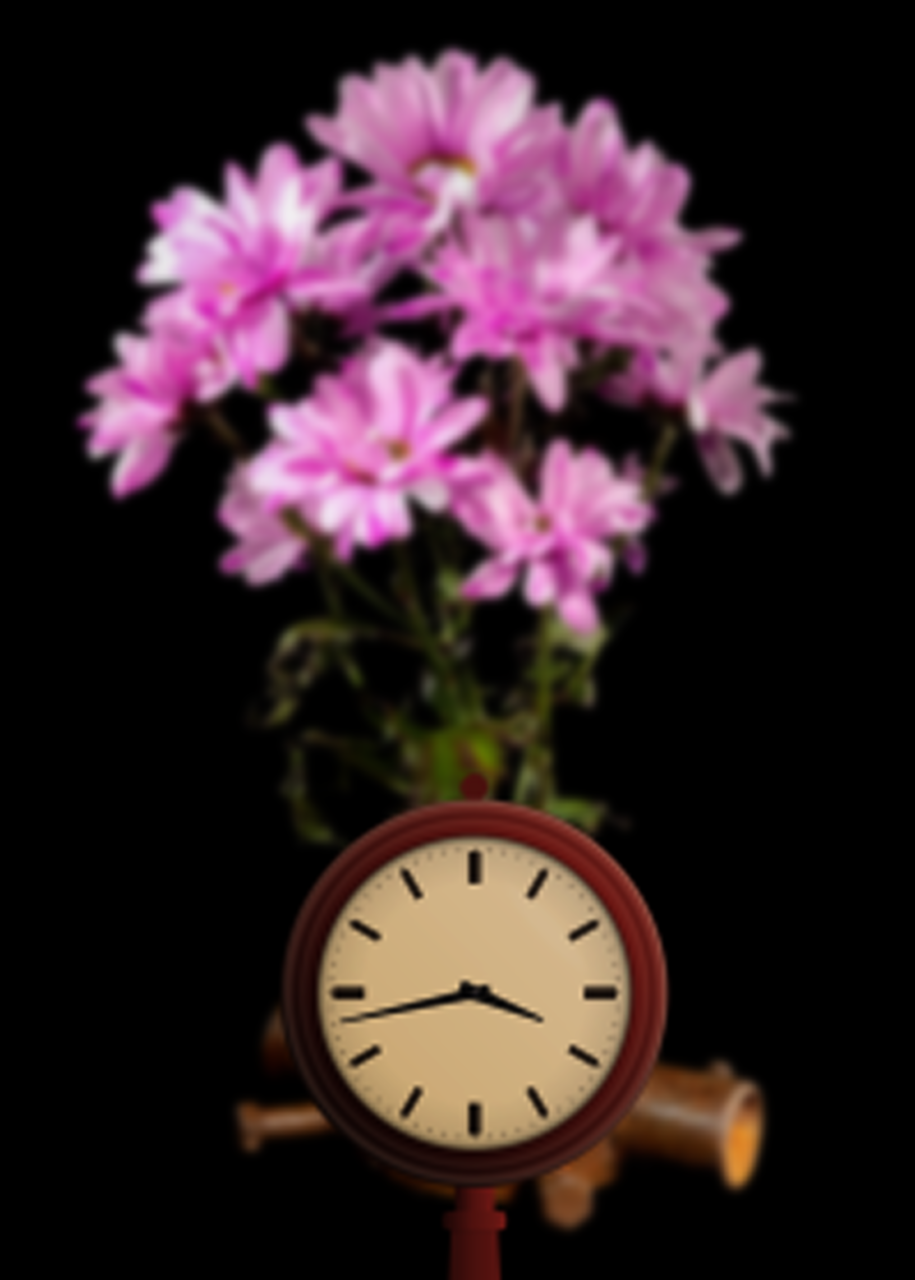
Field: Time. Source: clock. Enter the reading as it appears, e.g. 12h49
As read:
3h43
